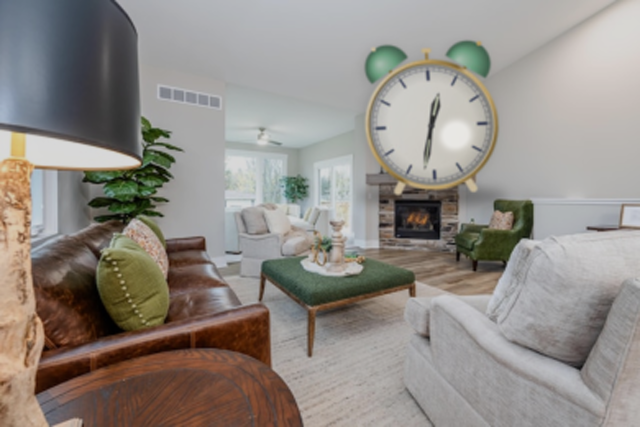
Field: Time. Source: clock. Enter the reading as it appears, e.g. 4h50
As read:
12h32
